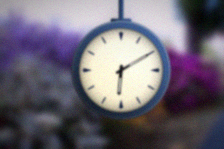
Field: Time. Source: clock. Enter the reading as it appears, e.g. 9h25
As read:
6h10
